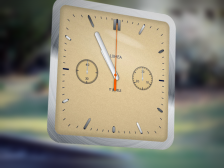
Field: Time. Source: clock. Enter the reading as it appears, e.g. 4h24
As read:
10h55
